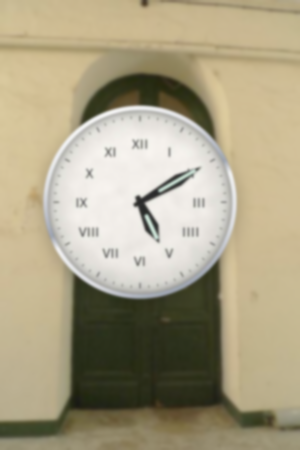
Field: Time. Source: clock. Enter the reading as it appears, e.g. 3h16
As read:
5h10
